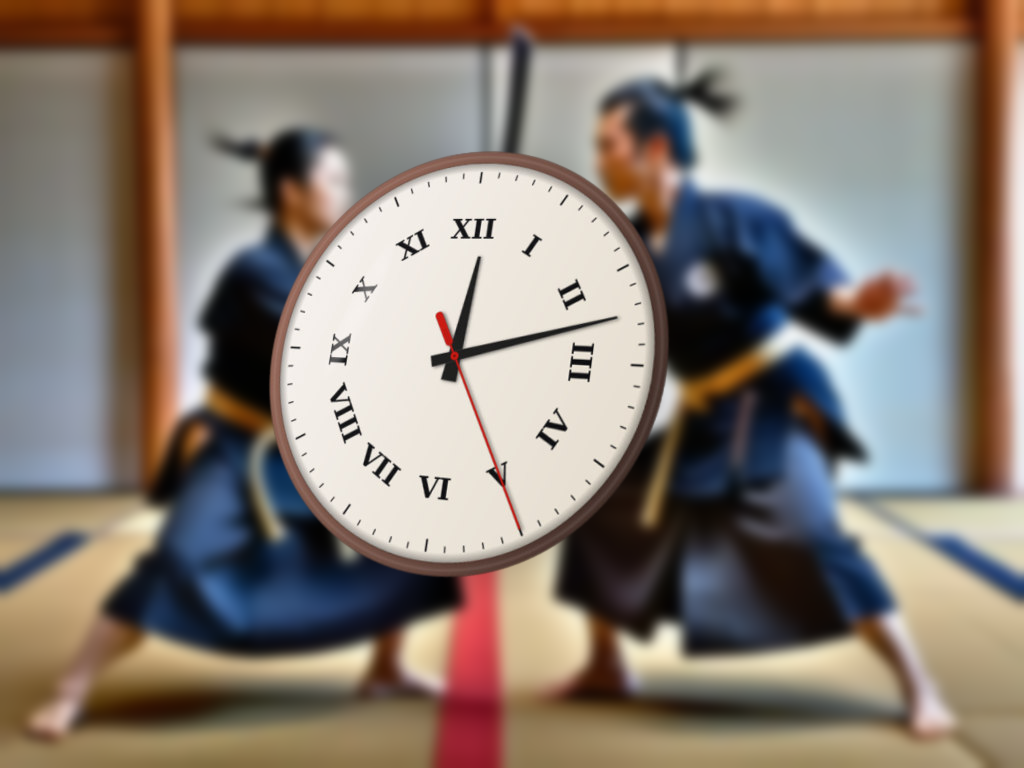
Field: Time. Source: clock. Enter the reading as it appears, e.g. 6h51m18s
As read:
12h12m25s
